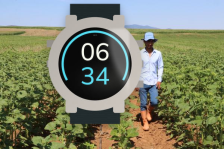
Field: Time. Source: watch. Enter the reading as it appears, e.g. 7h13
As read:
6h34
